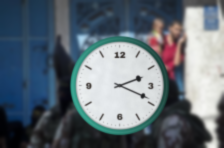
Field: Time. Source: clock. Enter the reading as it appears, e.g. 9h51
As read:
2h19
